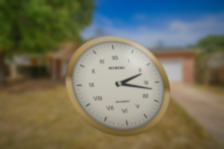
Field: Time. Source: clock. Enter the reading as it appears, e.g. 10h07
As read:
2h17
